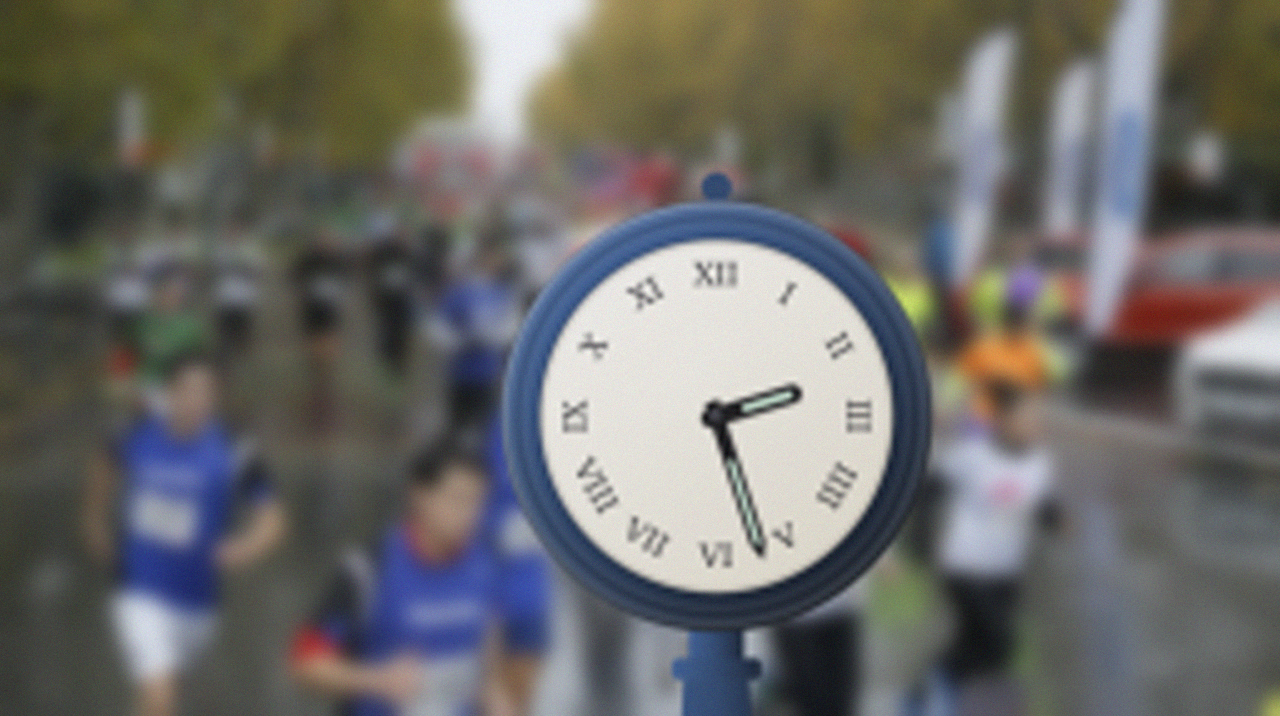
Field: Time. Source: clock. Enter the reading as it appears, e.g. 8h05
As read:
2h27
